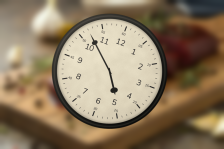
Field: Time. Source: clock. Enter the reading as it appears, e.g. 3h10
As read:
4h52
